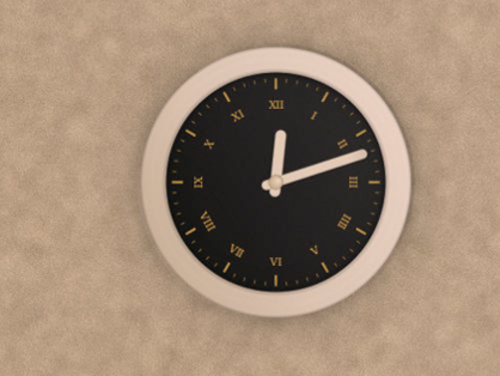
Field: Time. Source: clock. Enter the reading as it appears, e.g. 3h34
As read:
12h12
